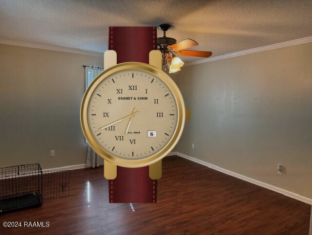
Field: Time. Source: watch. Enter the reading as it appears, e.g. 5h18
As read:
6h41
